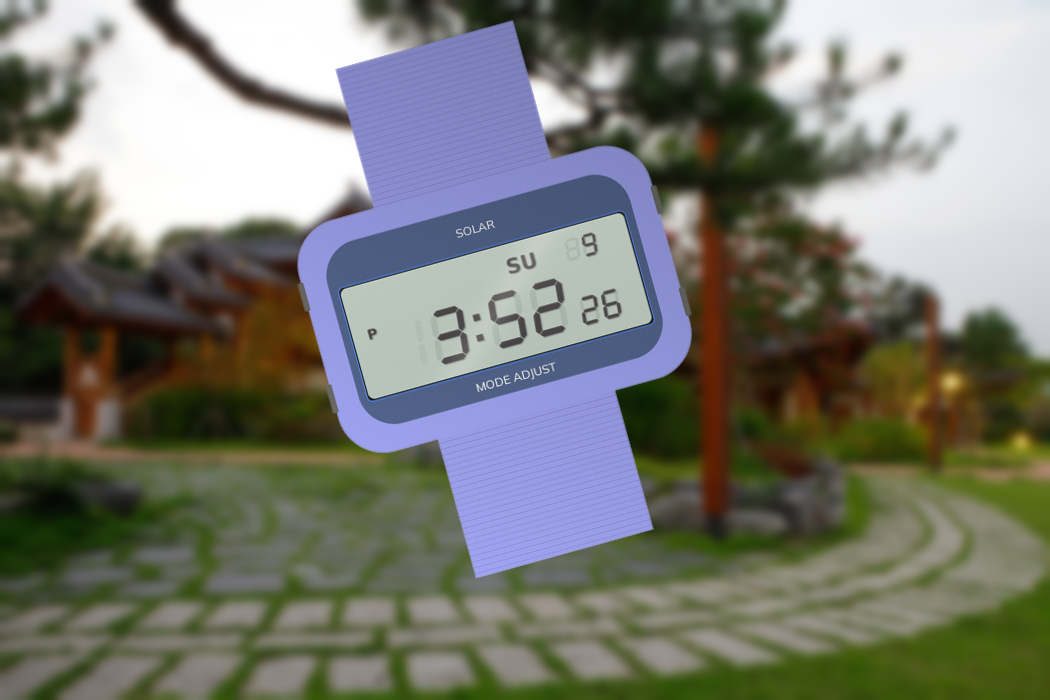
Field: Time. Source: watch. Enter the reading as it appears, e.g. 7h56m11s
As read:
3h52m26s
